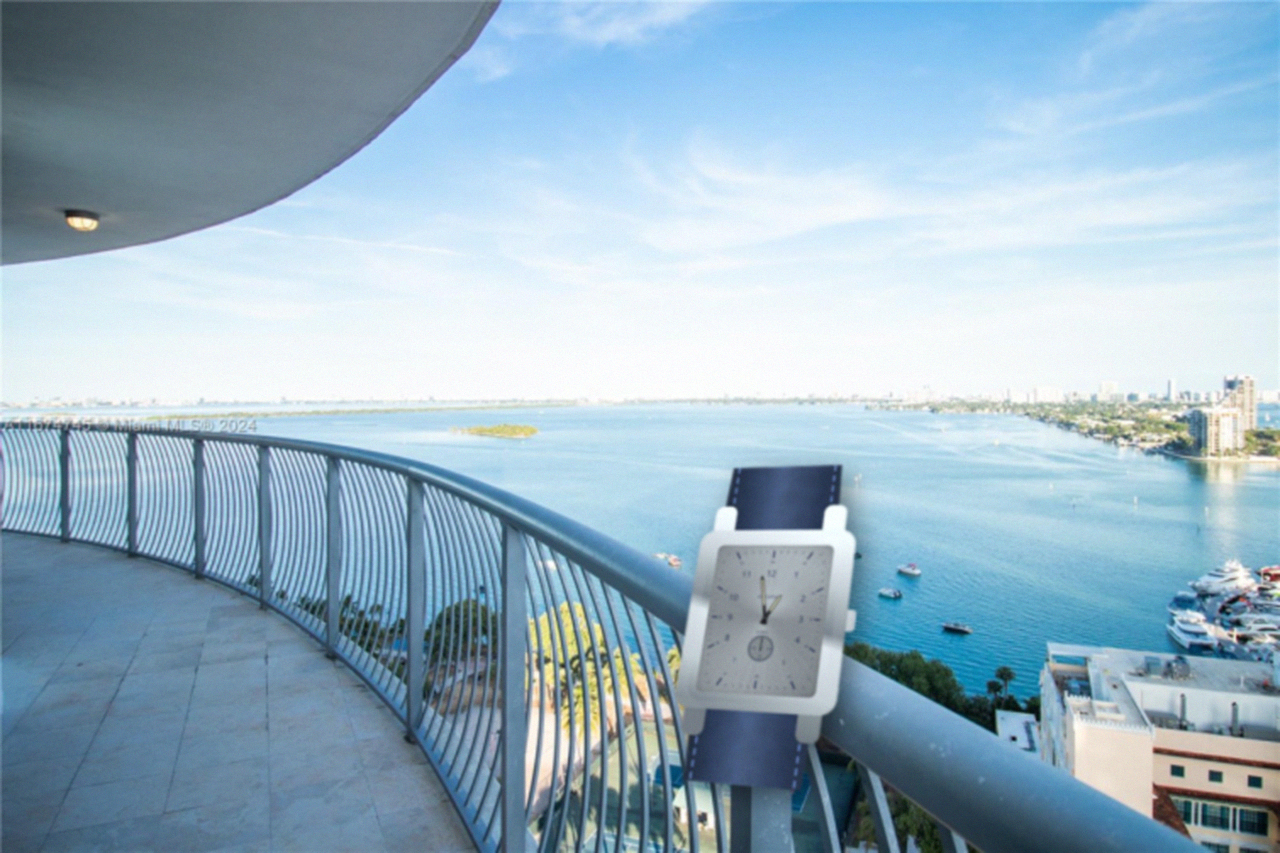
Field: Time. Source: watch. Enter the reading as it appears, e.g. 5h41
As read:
12h58
